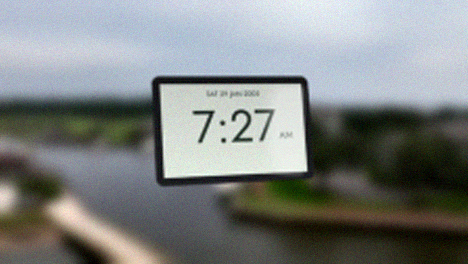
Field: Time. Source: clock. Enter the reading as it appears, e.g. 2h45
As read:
7h27
